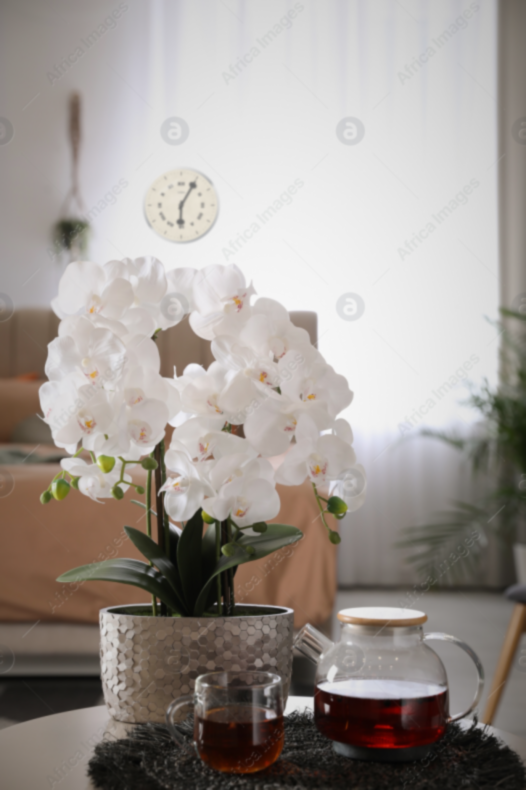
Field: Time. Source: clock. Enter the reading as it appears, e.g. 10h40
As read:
6h05
